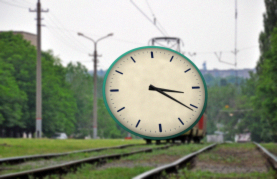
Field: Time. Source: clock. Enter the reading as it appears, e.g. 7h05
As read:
3h21
